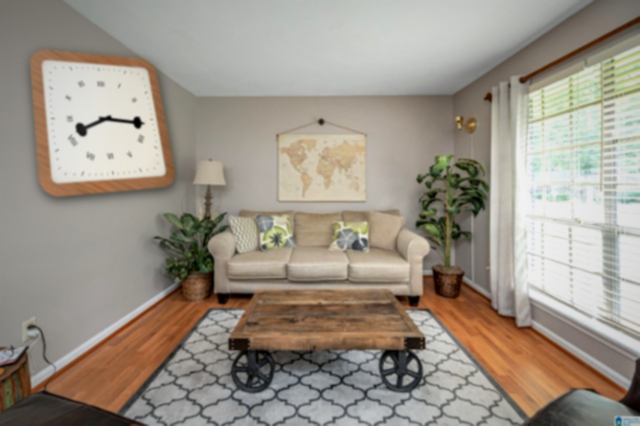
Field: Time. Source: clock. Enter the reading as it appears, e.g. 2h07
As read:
8h16
